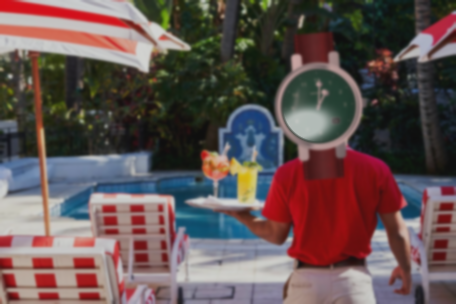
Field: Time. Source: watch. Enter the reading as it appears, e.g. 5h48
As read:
1h01
